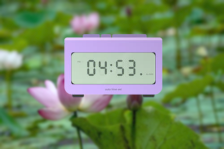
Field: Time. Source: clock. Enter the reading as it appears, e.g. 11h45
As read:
4h53
